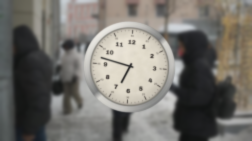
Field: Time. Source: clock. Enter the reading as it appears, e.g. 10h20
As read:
6h47
